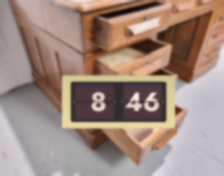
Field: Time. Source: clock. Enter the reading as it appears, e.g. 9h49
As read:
8h46
